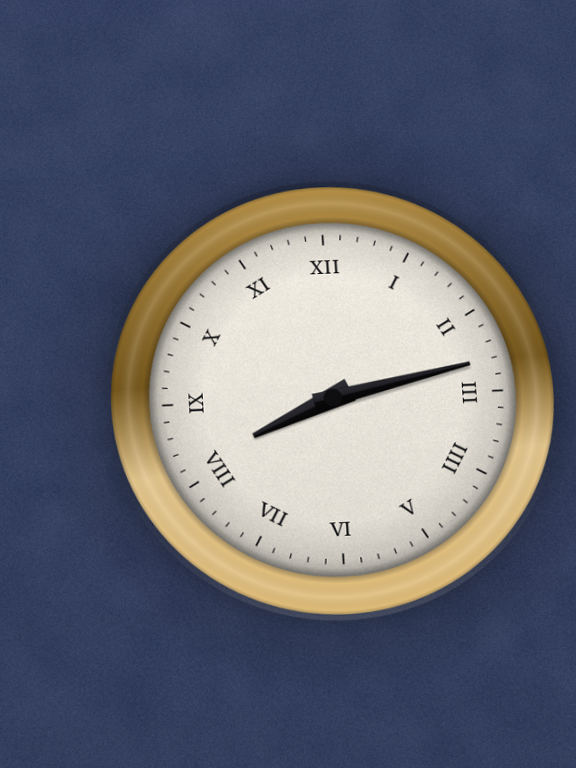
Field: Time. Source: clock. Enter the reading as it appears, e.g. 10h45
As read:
8h13
